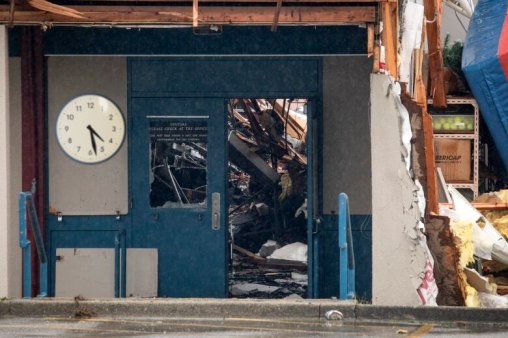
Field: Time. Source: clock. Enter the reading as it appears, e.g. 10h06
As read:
4h28
